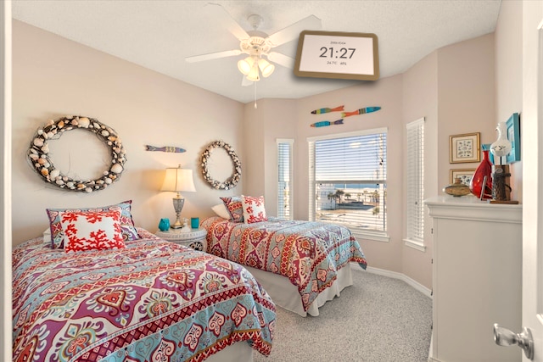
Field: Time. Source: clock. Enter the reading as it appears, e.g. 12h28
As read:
21h27
